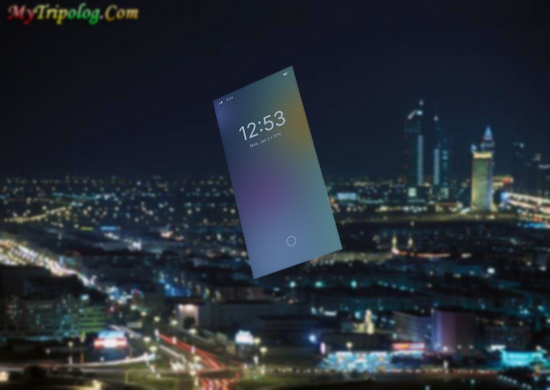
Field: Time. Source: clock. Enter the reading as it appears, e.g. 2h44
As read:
12h53
